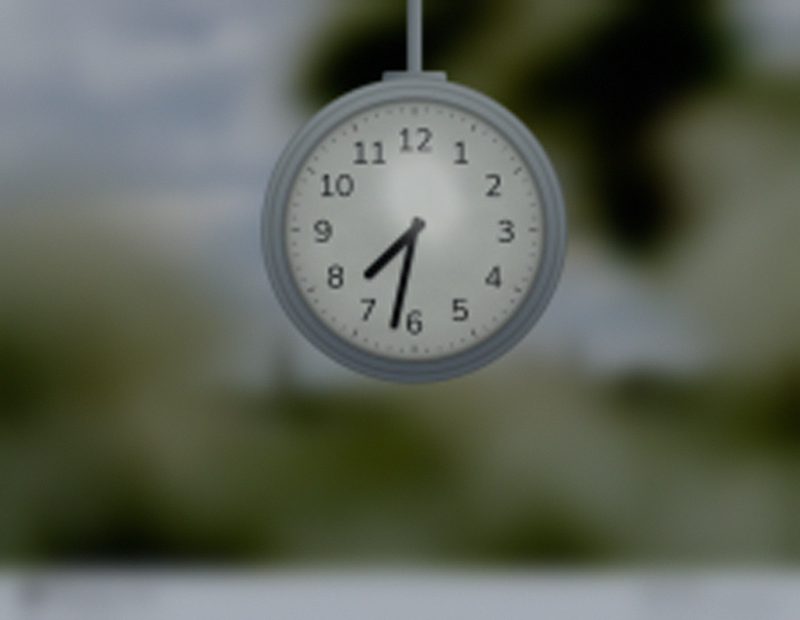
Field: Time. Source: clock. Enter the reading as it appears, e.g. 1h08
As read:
7h32
